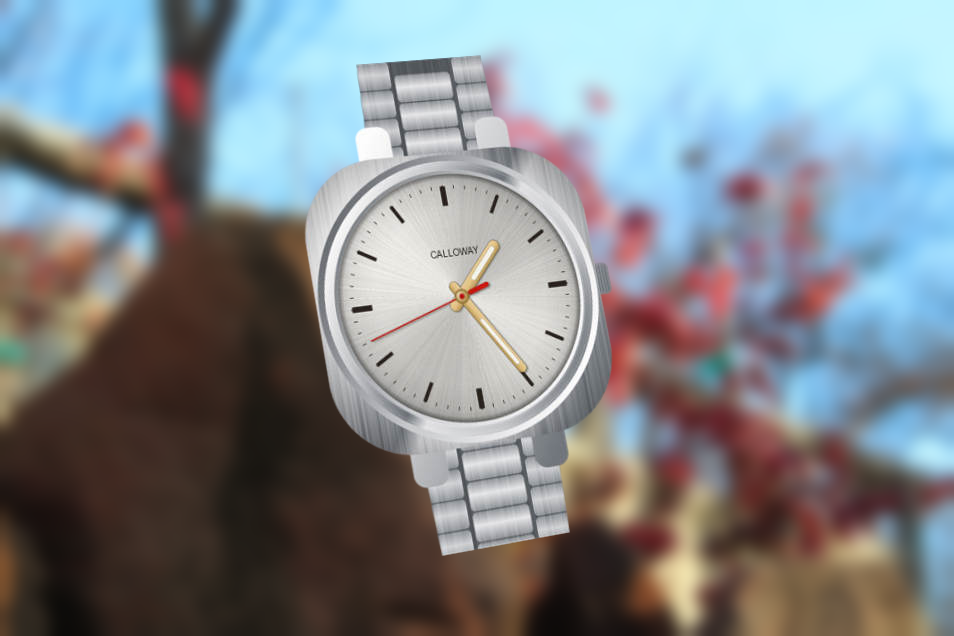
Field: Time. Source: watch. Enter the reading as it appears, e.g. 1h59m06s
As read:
1h24m42s
